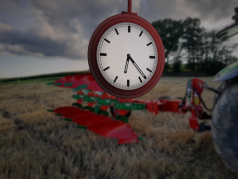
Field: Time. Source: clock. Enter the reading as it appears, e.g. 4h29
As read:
6h23
